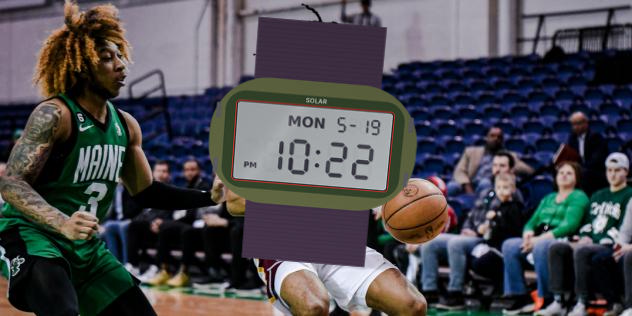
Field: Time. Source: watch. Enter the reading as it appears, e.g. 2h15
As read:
10h22
